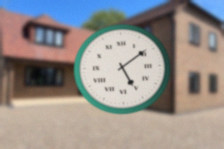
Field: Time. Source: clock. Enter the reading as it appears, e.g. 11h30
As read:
5h09
